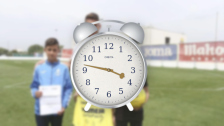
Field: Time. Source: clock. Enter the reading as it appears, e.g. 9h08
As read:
3h47
